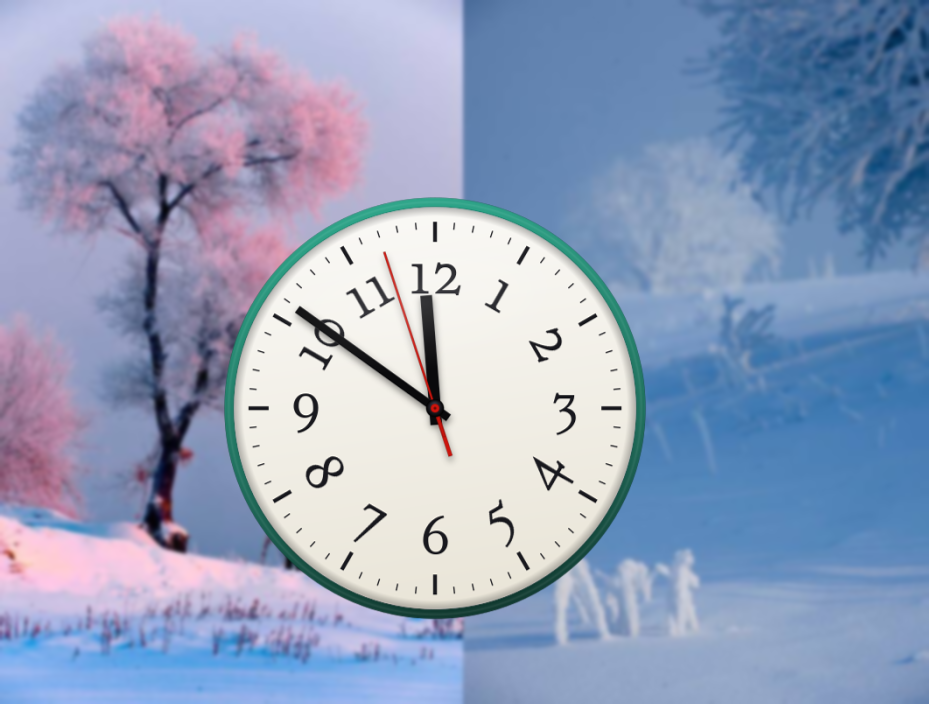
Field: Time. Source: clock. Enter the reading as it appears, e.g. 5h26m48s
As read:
11h50m57s
